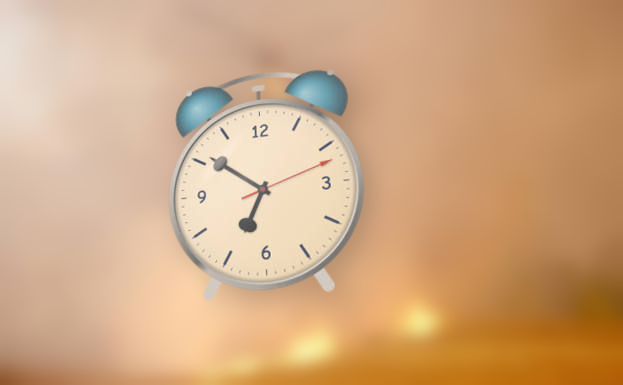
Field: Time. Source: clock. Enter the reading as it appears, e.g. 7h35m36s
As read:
6h51m12s
